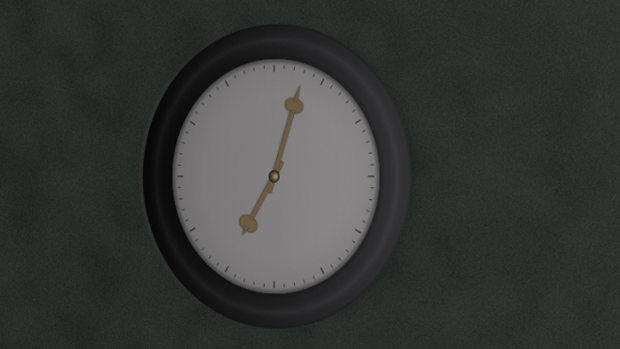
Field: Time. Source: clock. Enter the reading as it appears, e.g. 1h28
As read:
7h03
